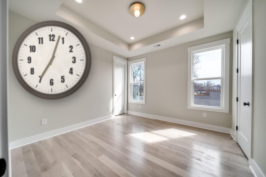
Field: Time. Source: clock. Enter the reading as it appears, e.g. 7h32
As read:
7h03
